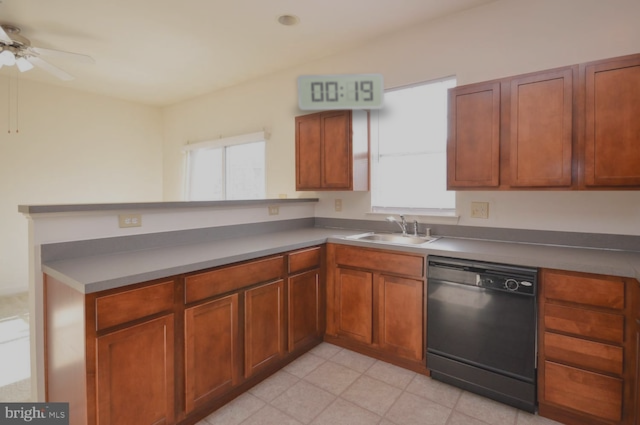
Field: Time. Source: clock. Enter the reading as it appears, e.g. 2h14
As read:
0h19
